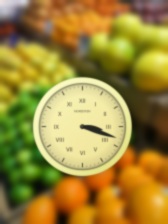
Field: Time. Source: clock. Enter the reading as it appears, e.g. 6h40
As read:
3h18
